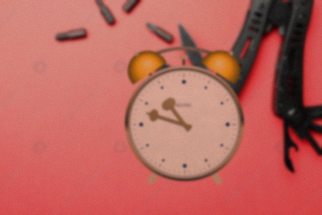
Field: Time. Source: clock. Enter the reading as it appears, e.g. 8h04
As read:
10h48
